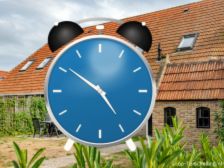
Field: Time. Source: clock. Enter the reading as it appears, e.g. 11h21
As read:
4h51
